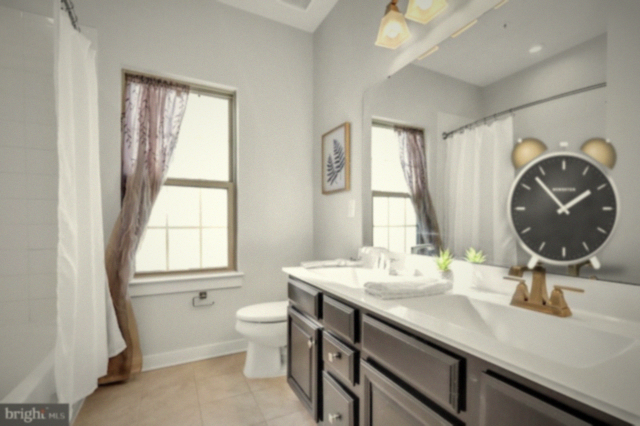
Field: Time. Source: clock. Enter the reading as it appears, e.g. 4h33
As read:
1h53
